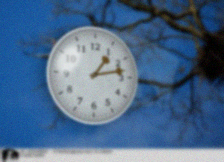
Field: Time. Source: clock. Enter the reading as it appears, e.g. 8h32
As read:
1h13
